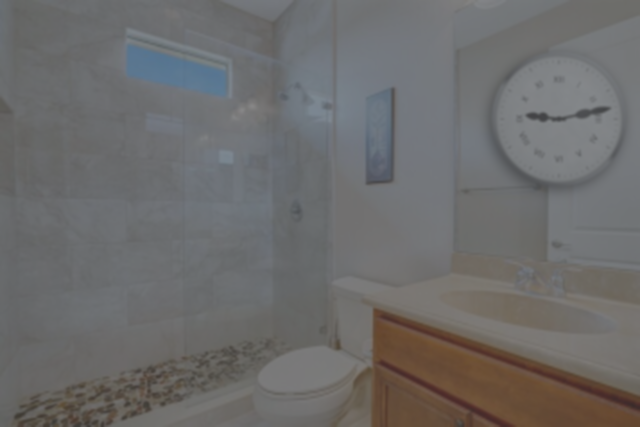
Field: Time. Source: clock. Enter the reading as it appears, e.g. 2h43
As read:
9h13
